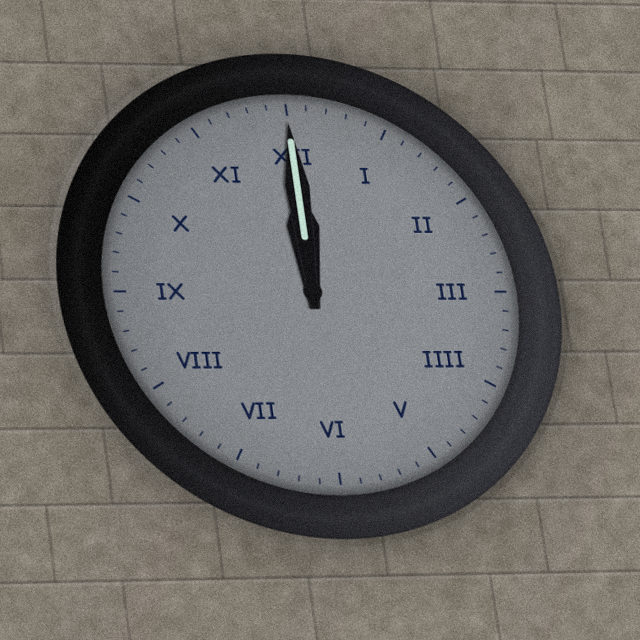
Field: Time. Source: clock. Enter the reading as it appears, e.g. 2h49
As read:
12h00
